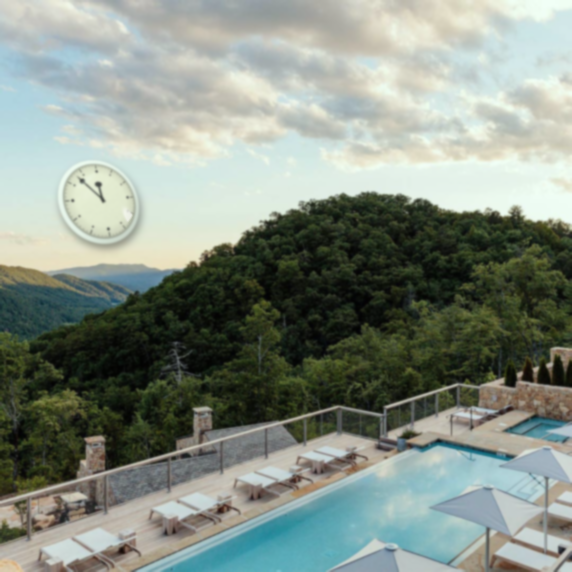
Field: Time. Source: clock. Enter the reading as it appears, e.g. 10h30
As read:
11h53
